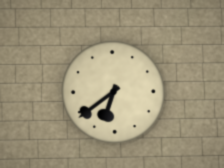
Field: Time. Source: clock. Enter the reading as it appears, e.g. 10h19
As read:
6h39
